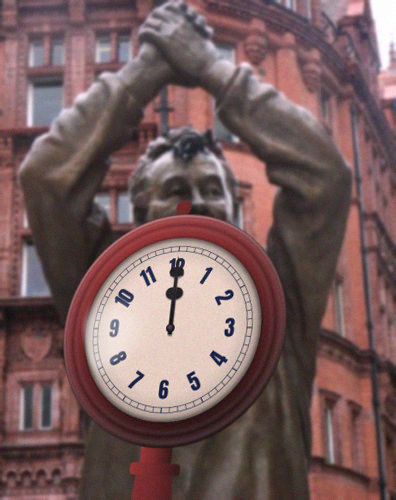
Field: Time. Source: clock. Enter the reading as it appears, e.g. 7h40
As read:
12h00
